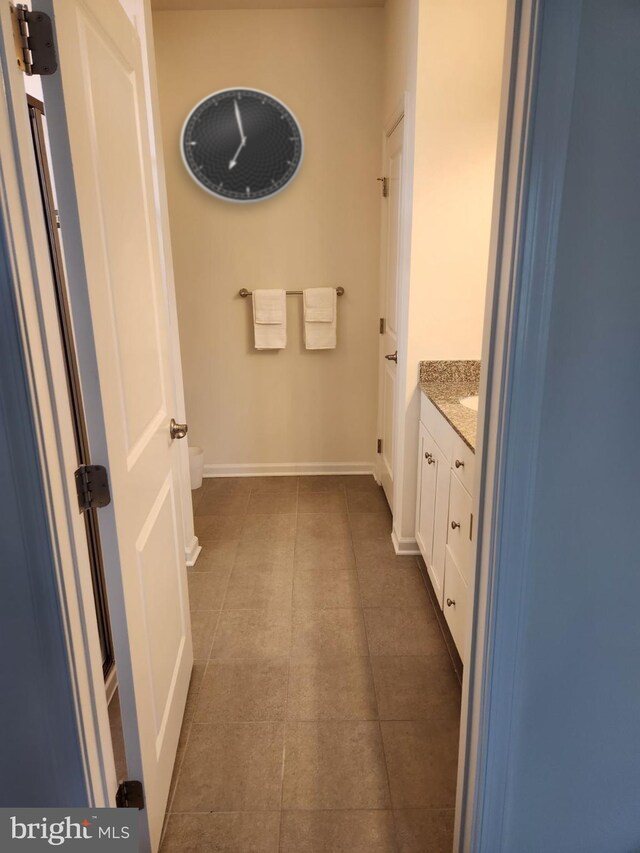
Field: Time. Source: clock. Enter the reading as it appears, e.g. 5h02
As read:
6h59
